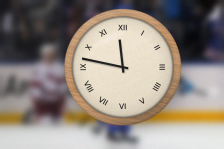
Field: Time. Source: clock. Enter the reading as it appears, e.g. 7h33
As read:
11h47
